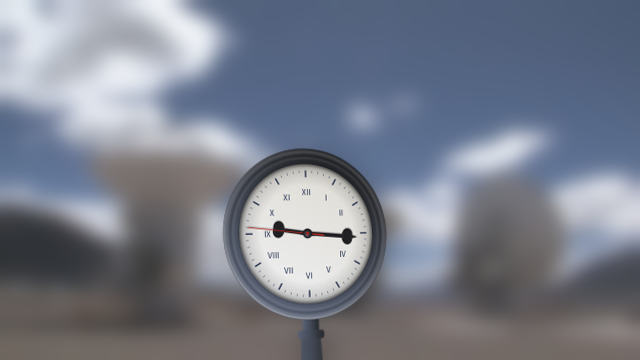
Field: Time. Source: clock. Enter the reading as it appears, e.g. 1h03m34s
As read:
9h15m46s
